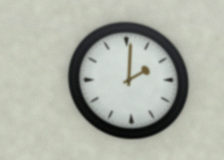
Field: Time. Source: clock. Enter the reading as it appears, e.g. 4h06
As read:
2h01
